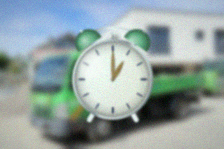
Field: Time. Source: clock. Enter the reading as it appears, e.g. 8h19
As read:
1h00
